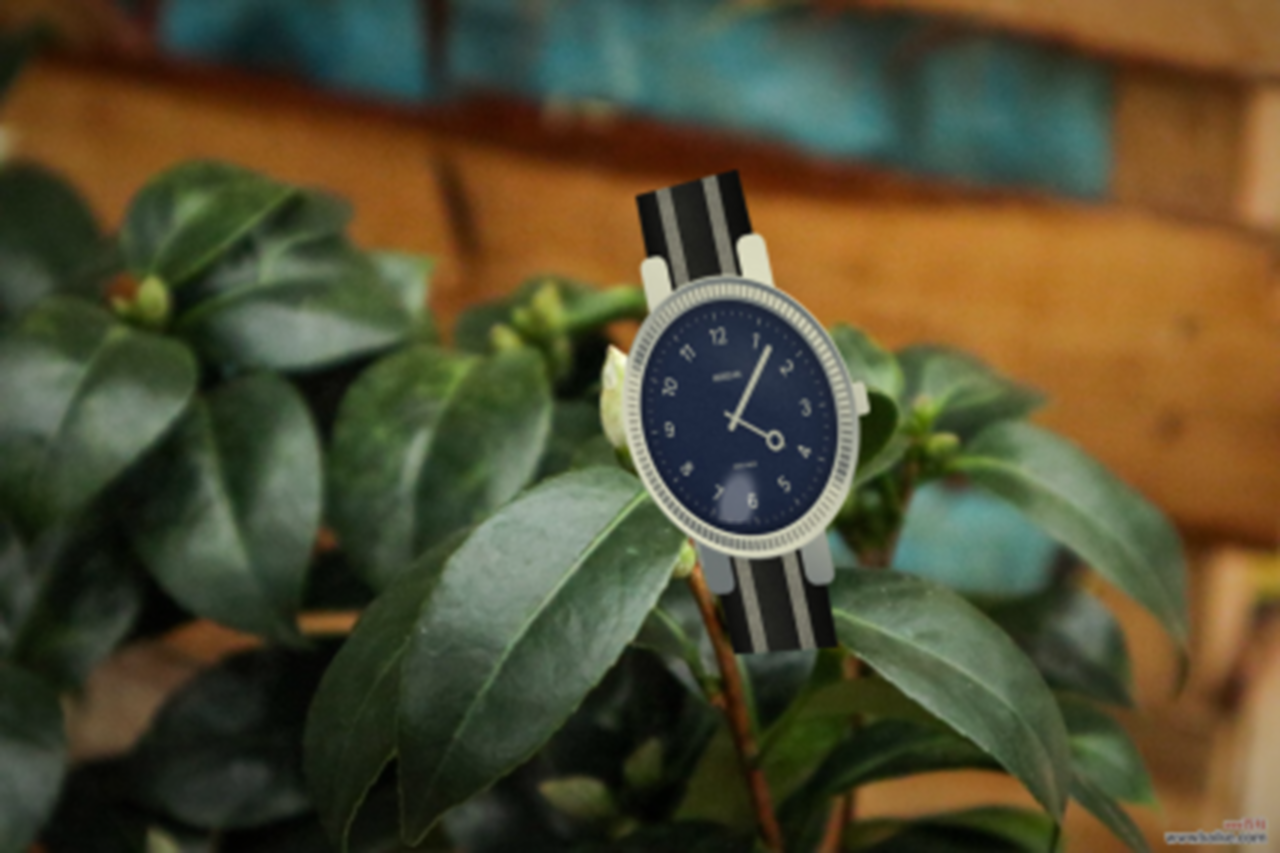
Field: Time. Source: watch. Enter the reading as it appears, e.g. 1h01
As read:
4h07
